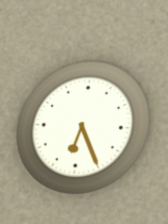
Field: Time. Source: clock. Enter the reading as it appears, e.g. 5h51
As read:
6h25
